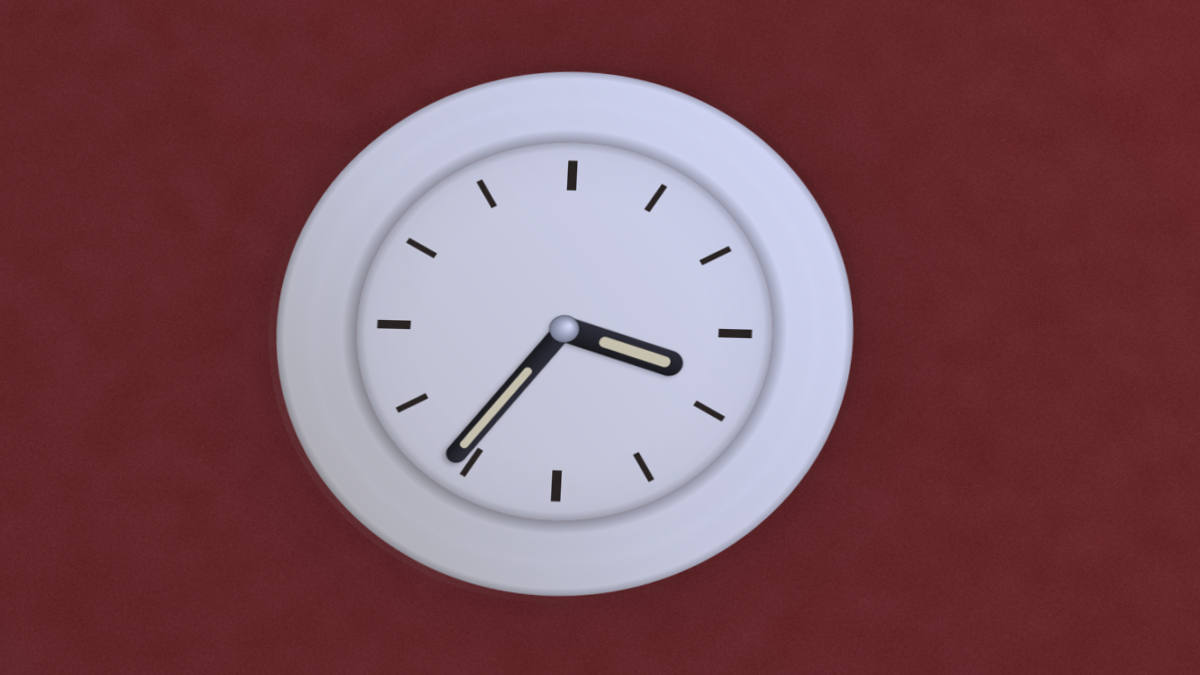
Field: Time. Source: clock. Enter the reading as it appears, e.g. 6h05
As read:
3h36
